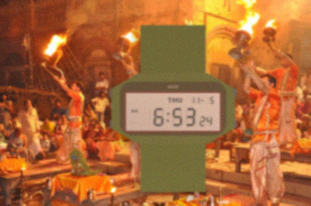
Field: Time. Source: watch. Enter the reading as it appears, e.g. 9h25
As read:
6h53
